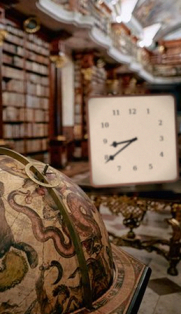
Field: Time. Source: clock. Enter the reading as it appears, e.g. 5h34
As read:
8h39
